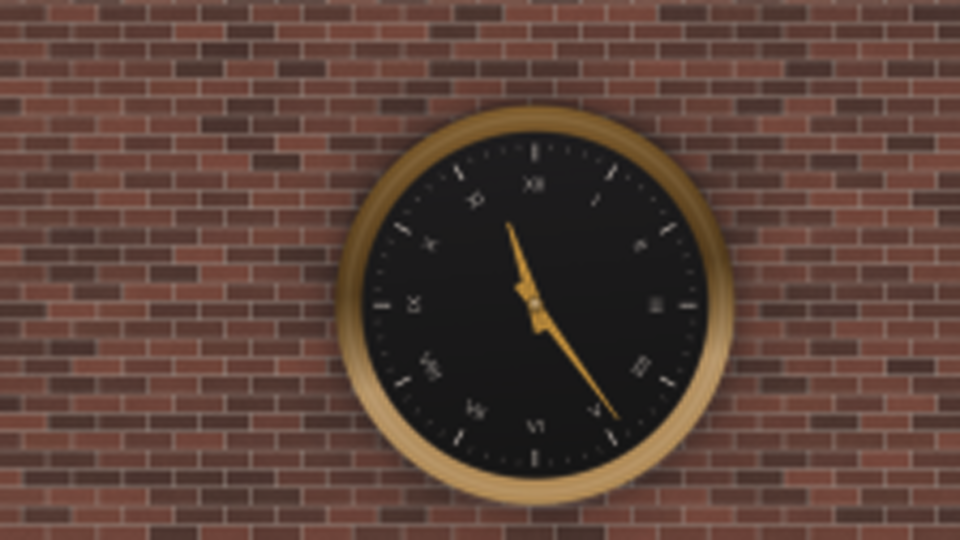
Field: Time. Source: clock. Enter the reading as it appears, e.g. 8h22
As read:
11h24
